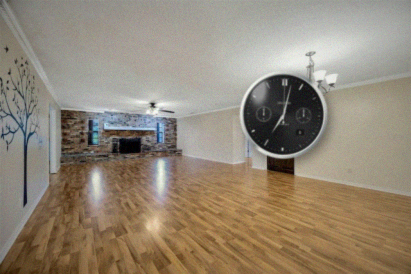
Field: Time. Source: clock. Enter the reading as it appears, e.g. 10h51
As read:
7h02
